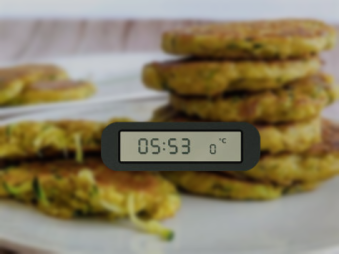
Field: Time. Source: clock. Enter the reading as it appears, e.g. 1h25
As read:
5h53
